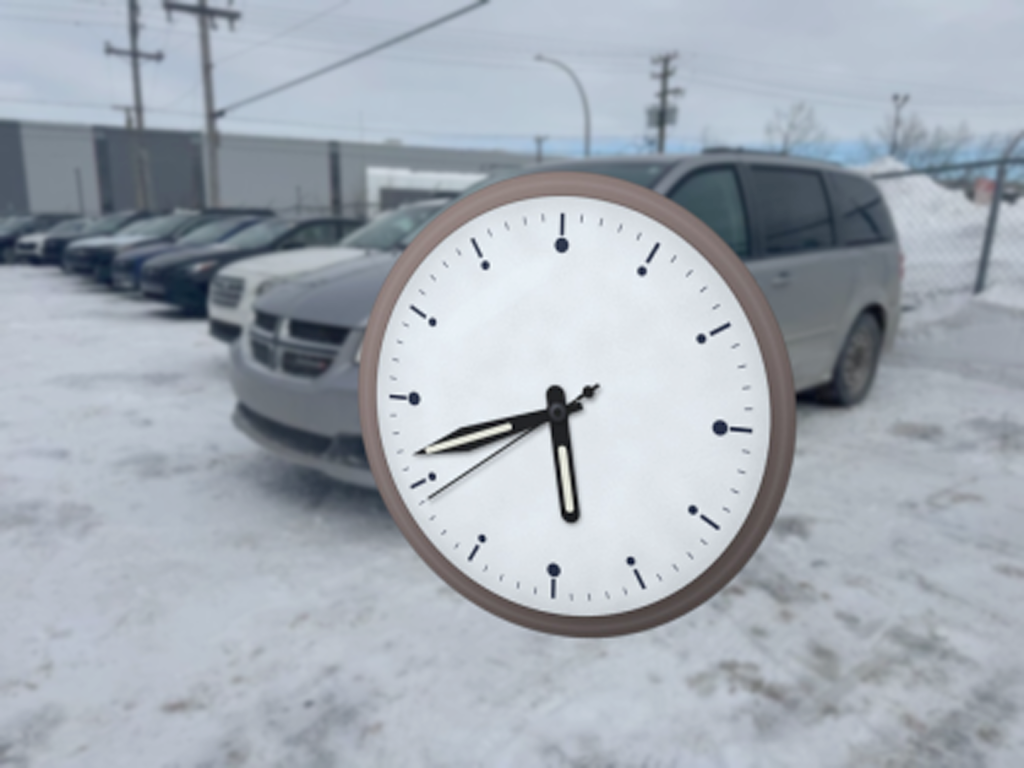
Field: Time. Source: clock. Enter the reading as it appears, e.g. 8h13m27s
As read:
5h41m39s
